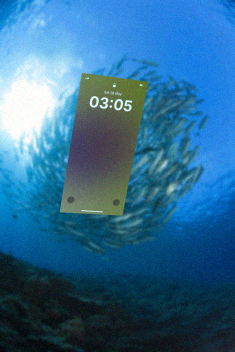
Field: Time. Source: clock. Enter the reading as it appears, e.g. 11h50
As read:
3h05
